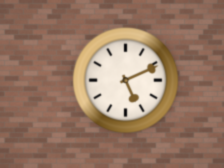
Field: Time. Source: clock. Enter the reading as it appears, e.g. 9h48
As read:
5h11
